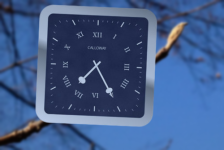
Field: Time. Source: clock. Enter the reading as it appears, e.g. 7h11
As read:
7h25
